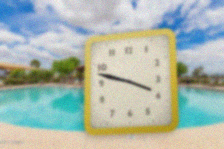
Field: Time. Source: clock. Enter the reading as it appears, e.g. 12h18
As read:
3h48
